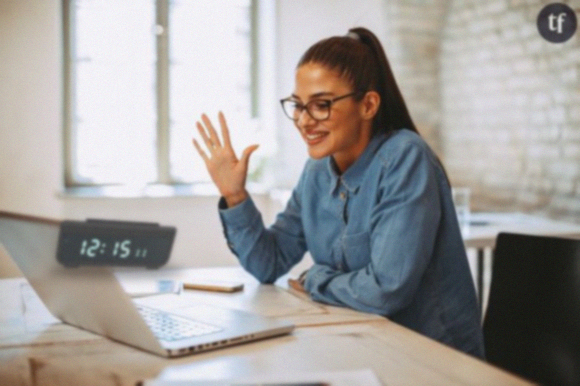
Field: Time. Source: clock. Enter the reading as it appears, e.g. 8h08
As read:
12h15
